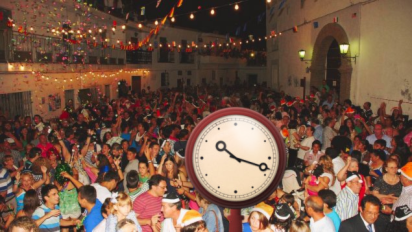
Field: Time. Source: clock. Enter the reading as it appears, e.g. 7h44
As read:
10h18
